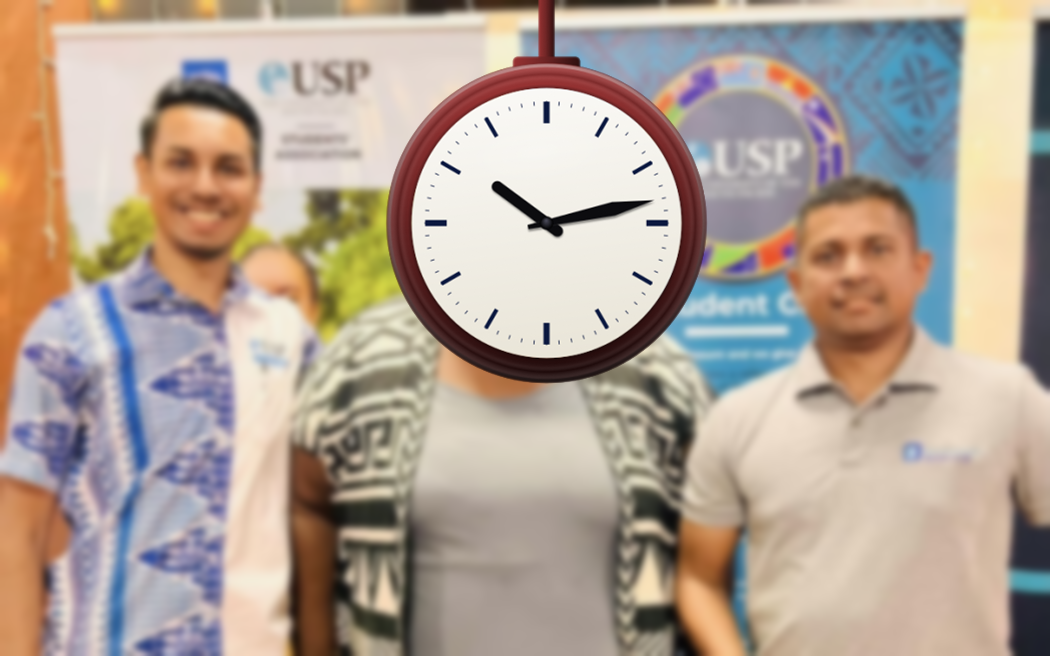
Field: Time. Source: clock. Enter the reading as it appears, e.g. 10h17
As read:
10h13
